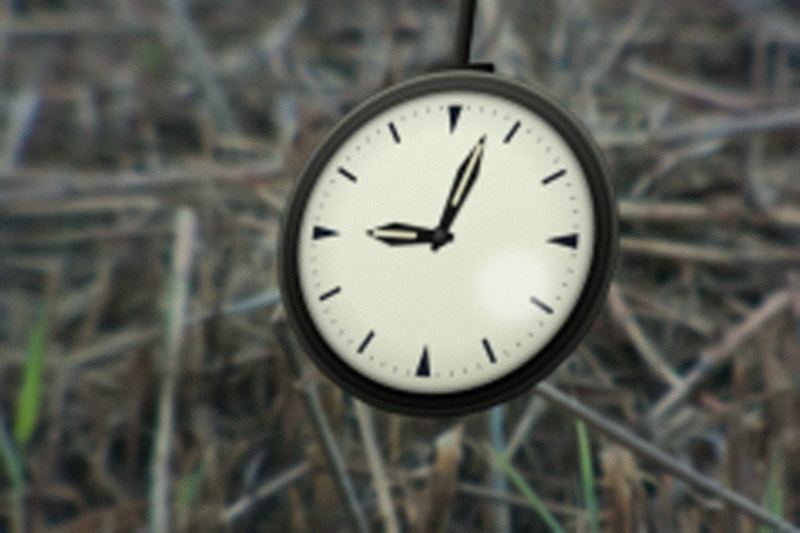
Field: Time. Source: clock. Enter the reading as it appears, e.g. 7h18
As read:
9h03
